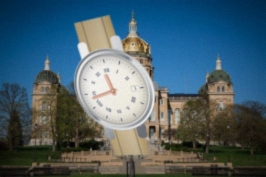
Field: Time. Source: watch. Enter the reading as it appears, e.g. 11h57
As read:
11h43
